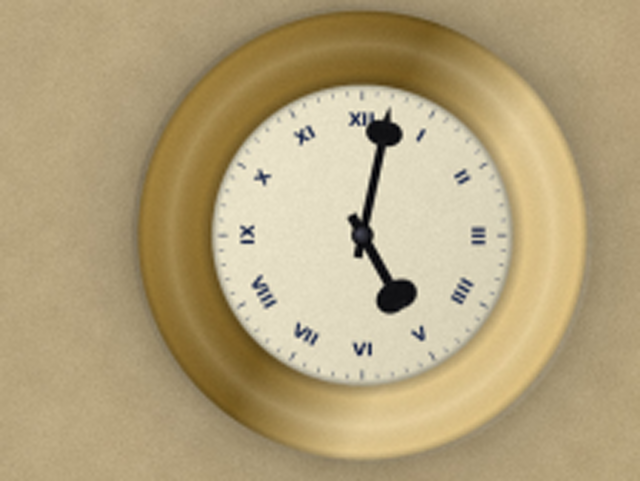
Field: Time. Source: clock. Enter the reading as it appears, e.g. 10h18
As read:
5h02
